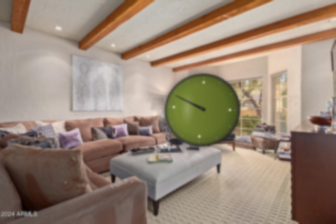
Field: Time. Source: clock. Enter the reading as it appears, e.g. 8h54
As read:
9h49
